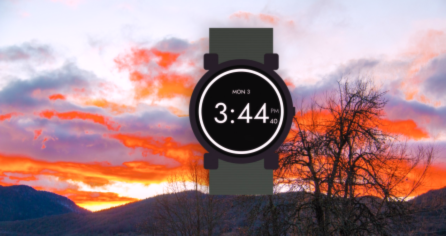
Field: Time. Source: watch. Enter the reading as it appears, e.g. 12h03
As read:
3h44
